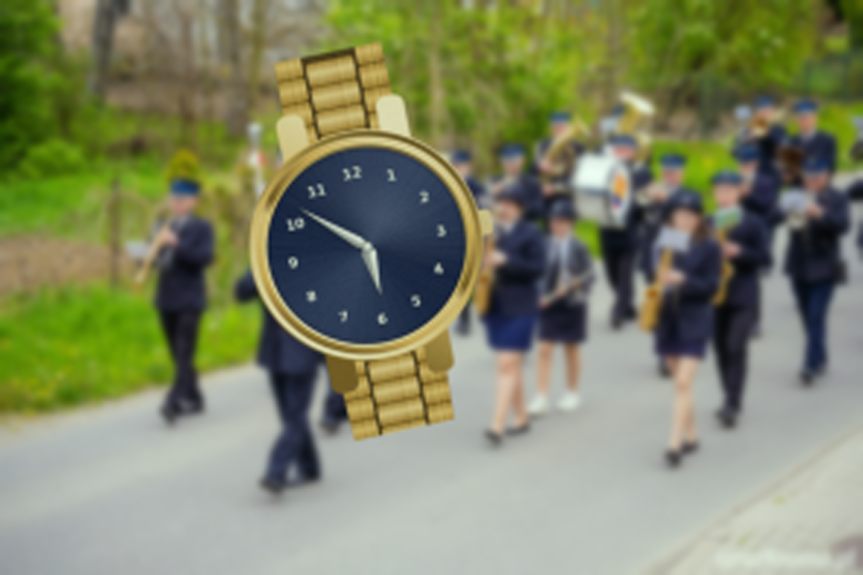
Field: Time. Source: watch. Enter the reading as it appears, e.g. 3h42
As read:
5h52
